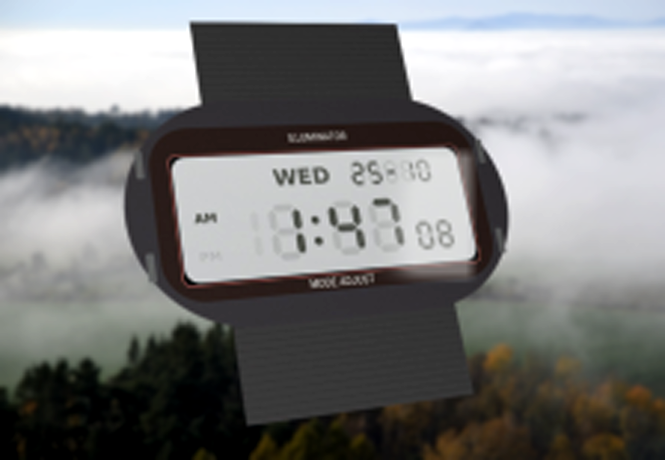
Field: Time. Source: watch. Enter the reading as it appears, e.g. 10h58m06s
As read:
1h47m08s
